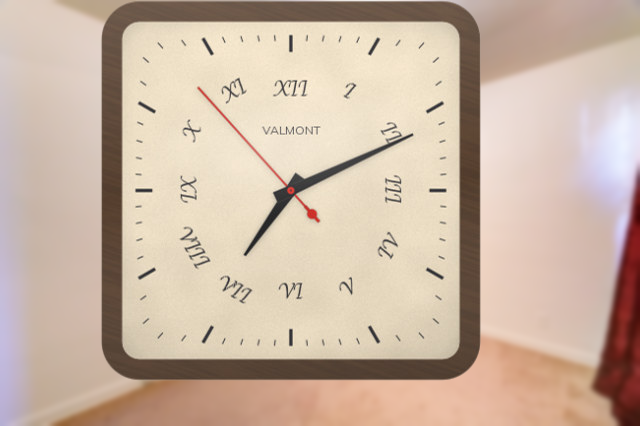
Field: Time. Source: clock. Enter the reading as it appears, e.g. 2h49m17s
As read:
7h10m53s
